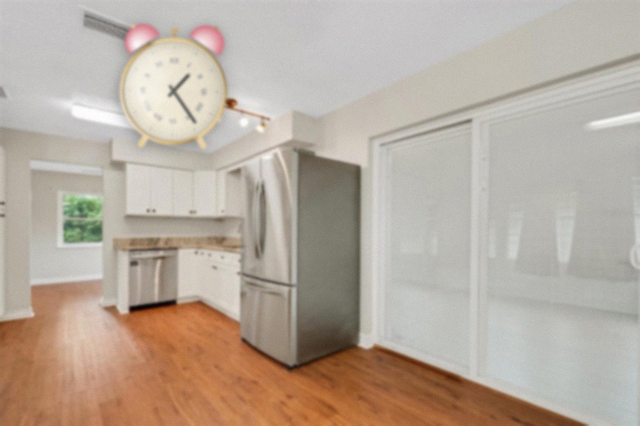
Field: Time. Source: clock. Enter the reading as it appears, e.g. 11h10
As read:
1h24
